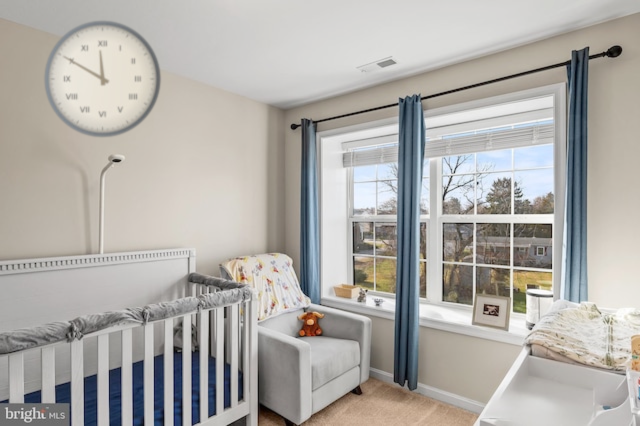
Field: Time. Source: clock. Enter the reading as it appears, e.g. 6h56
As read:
11h50
